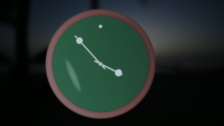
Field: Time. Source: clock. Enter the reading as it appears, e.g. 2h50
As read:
3h53
